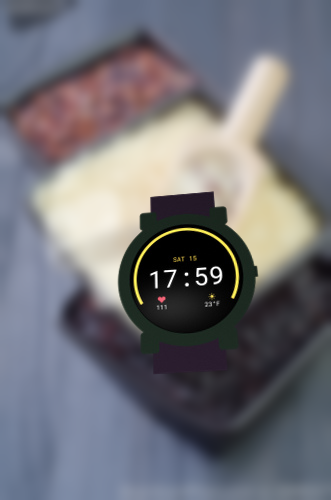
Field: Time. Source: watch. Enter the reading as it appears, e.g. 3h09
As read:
17h59
